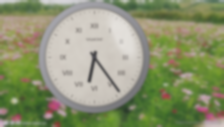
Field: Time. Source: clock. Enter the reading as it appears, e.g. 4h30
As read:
6h24
